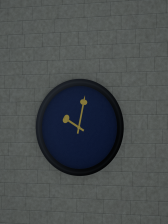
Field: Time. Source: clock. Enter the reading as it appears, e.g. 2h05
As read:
10h02
